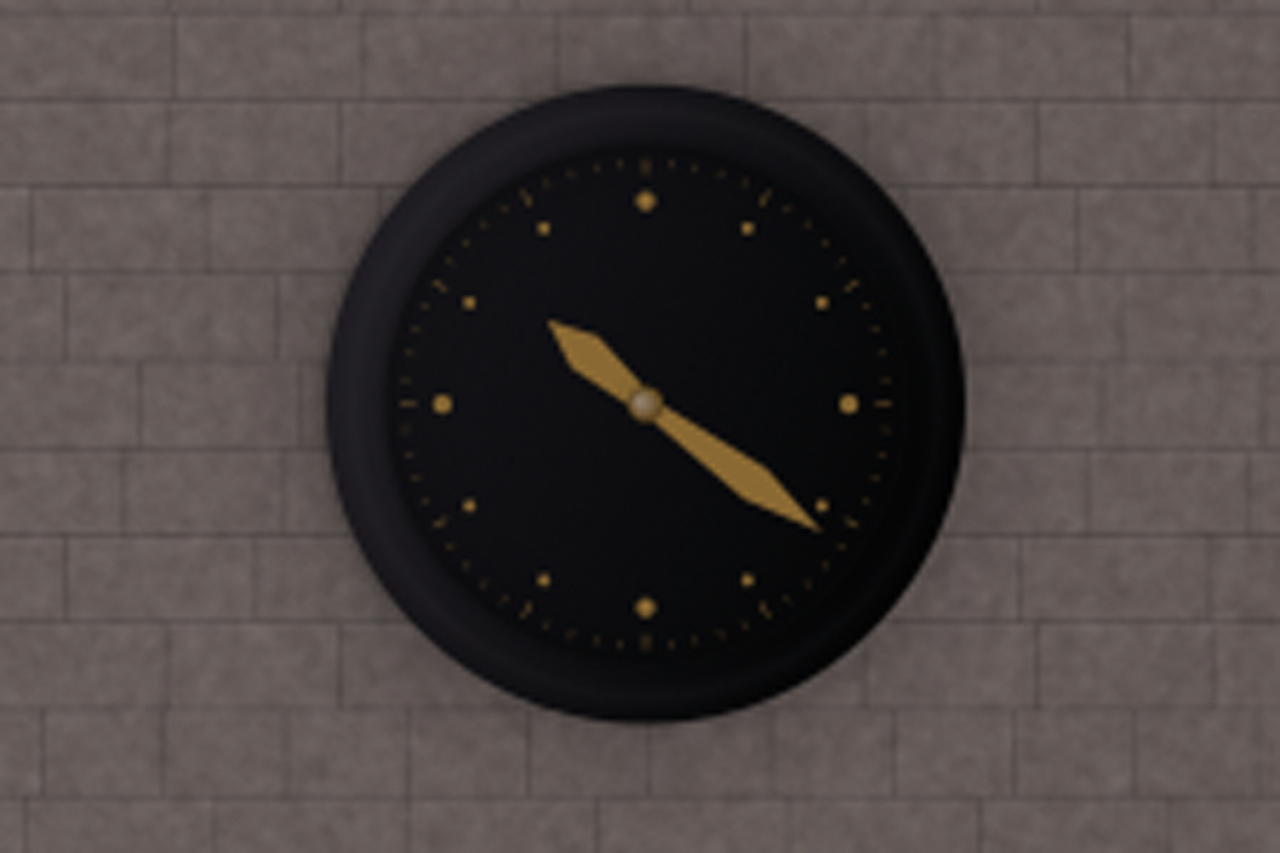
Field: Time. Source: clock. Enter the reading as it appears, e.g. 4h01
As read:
10h21
